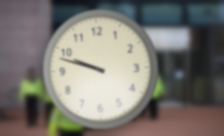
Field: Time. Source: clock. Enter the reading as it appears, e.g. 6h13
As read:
9h48
